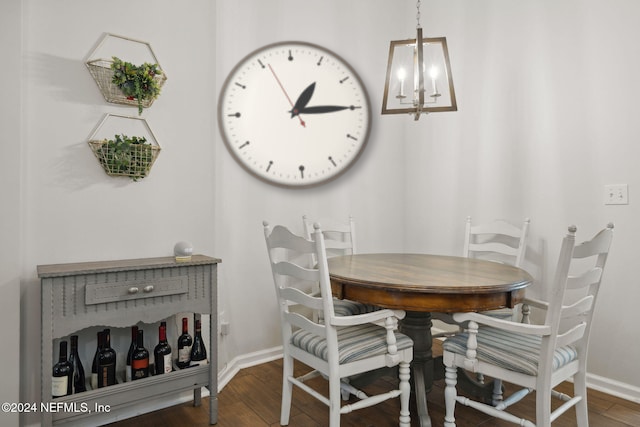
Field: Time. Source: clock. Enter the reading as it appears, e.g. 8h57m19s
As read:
1h14m56s
